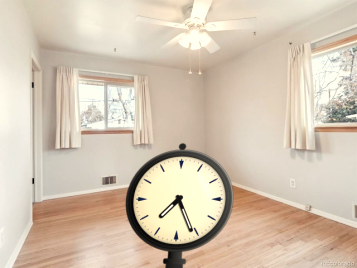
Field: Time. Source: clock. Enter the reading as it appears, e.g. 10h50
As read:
7h26
